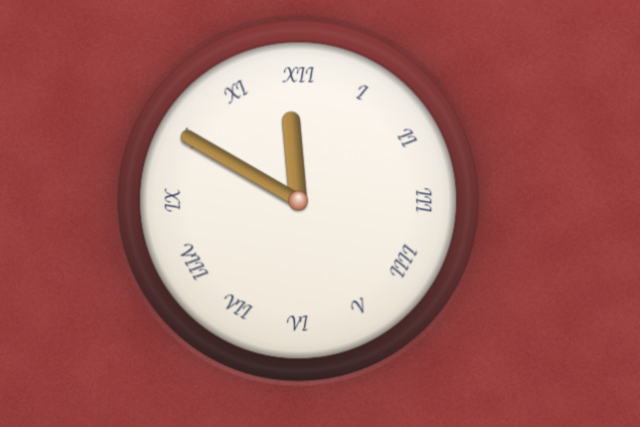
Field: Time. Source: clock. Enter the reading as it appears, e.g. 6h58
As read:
11h50
